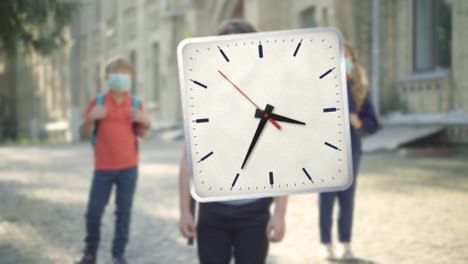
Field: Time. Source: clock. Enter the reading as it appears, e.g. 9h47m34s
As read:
3h34m53s
